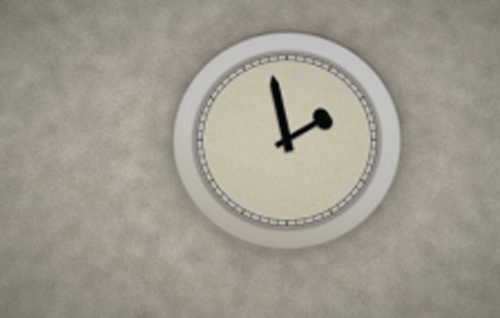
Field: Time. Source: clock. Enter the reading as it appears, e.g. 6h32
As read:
1h58
